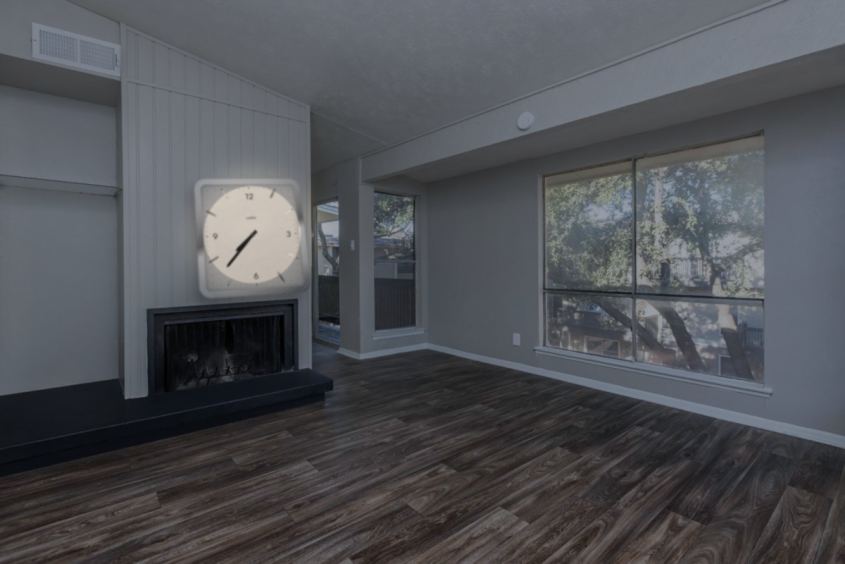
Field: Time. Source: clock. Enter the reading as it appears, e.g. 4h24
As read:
7h37
